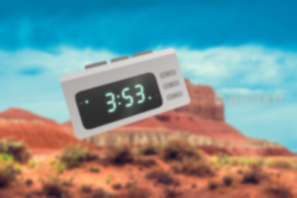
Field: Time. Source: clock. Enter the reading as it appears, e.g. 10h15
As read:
3h53
